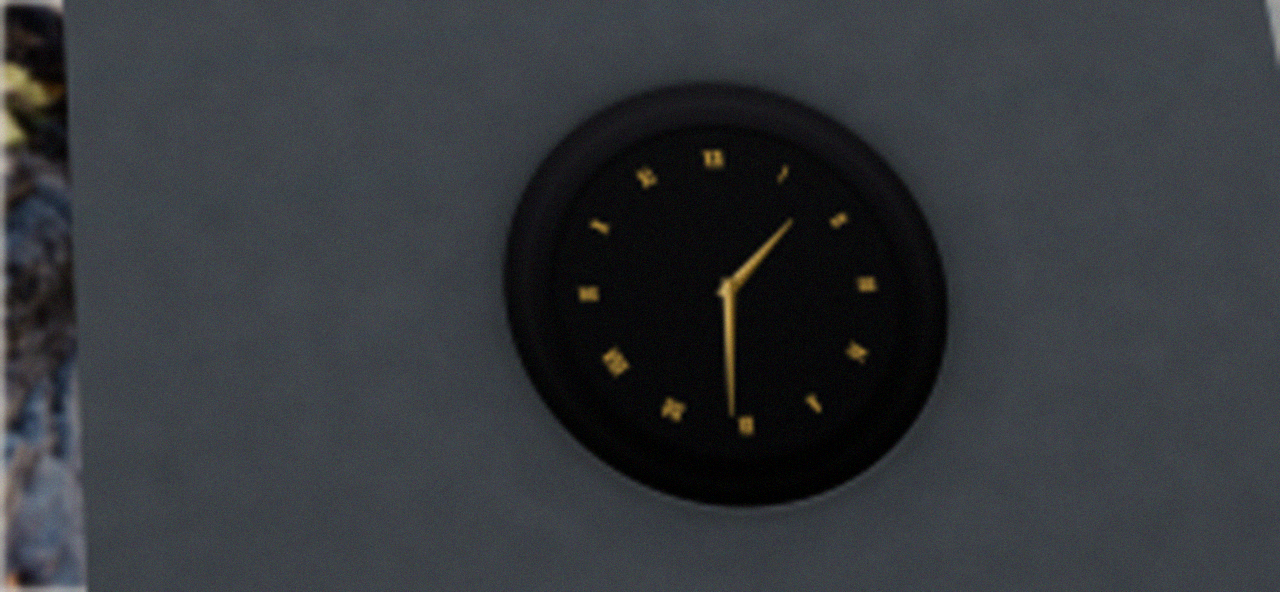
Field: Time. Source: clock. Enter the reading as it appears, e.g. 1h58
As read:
1h31
